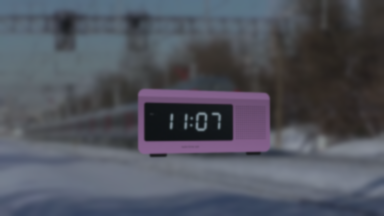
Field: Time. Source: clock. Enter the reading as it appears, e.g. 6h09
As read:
11h07
